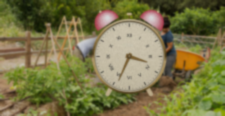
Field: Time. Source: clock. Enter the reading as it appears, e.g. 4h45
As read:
3h34
